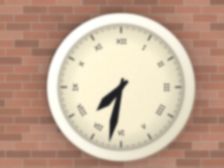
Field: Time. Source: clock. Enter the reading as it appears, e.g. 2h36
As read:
7h32
